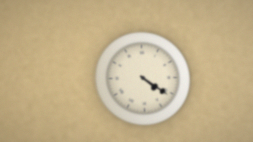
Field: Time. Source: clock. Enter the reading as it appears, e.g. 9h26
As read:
4h21
